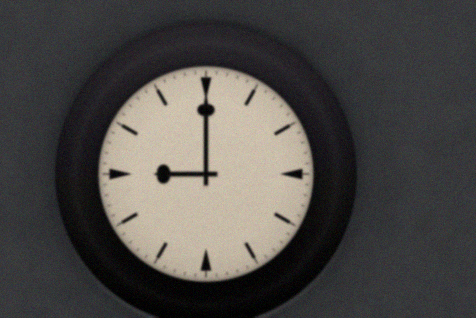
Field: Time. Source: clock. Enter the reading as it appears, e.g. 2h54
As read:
9h00
